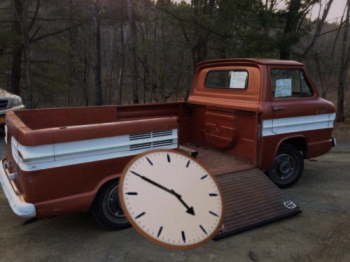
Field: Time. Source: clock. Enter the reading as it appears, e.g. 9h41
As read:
4h50
